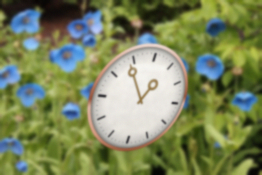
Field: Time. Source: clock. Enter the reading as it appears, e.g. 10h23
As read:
12h54
